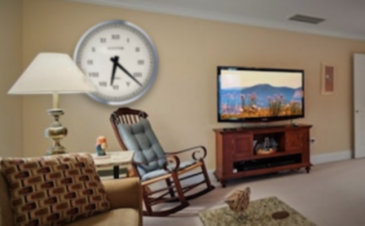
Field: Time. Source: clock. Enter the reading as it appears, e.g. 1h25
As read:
6h22
